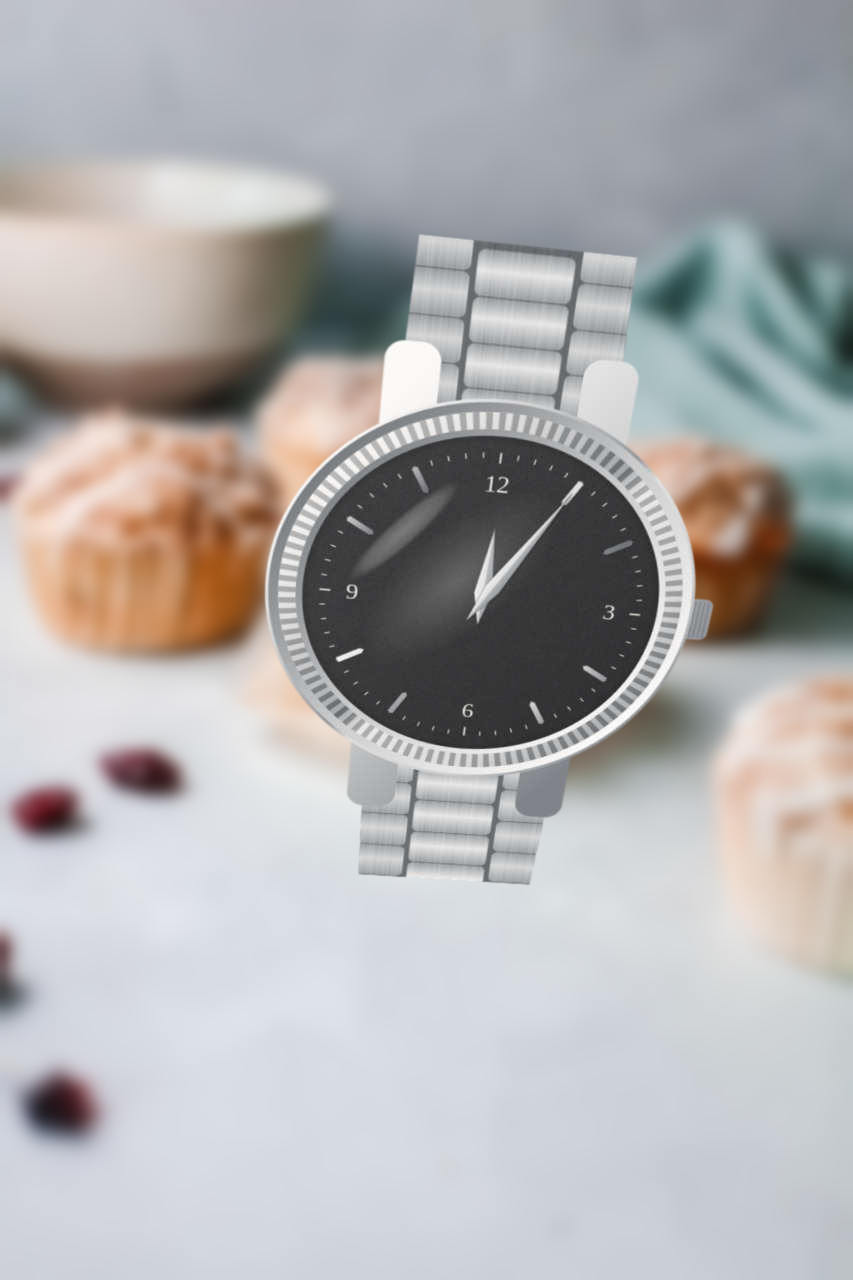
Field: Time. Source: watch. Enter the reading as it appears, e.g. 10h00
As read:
12h05
